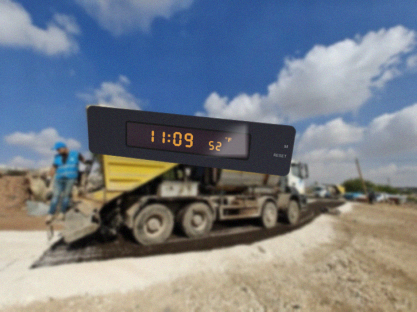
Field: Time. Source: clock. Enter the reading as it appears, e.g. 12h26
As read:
11h09
